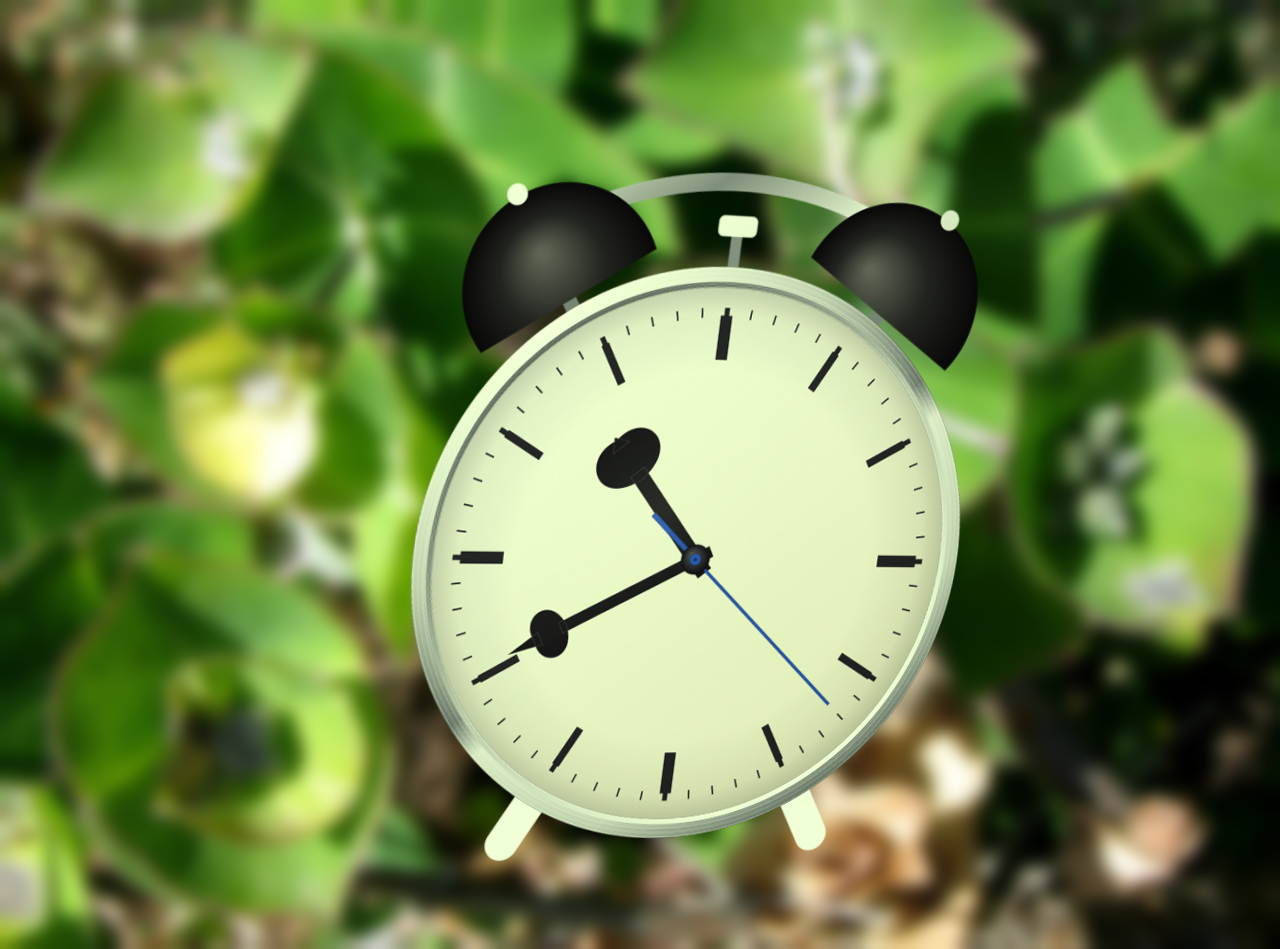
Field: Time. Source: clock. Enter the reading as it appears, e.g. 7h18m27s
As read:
10h40m22s
